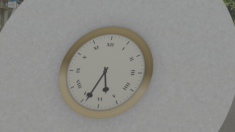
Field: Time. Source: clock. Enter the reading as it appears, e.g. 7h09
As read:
5h34
